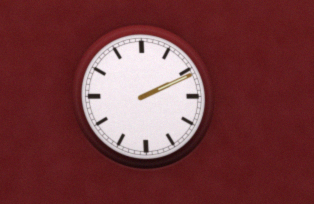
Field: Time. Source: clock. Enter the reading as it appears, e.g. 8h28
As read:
2h11
